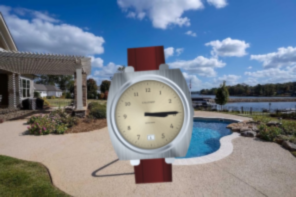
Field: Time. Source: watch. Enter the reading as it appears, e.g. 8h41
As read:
3h15
